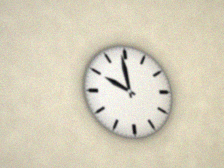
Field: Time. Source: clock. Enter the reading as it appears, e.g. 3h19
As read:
9h59
